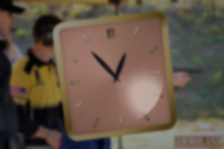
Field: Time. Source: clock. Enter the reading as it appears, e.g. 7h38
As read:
12h54
